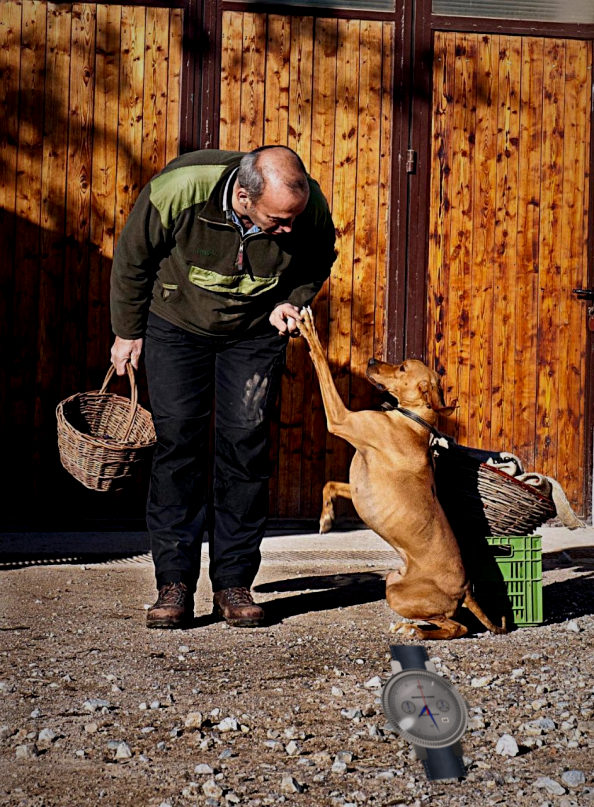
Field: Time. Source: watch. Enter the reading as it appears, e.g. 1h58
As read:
7h28
